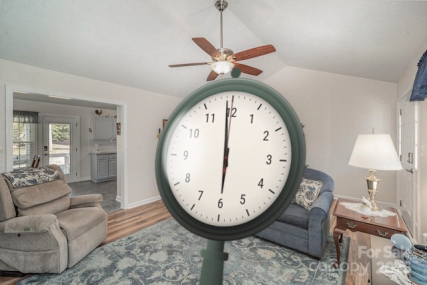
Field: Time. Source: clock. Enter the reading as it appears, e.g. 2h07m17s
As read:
5h59m00s
